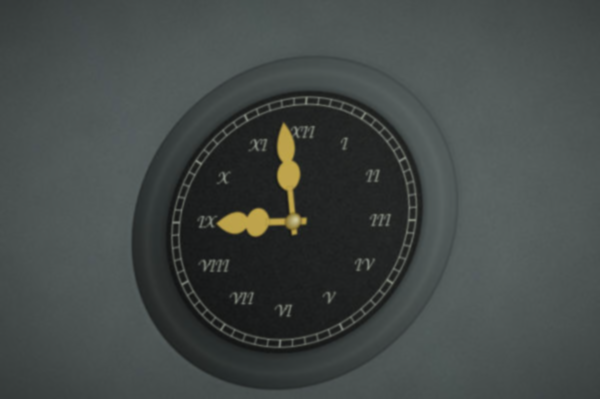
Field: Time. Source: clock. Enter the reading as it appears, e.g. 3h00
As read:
8h58
